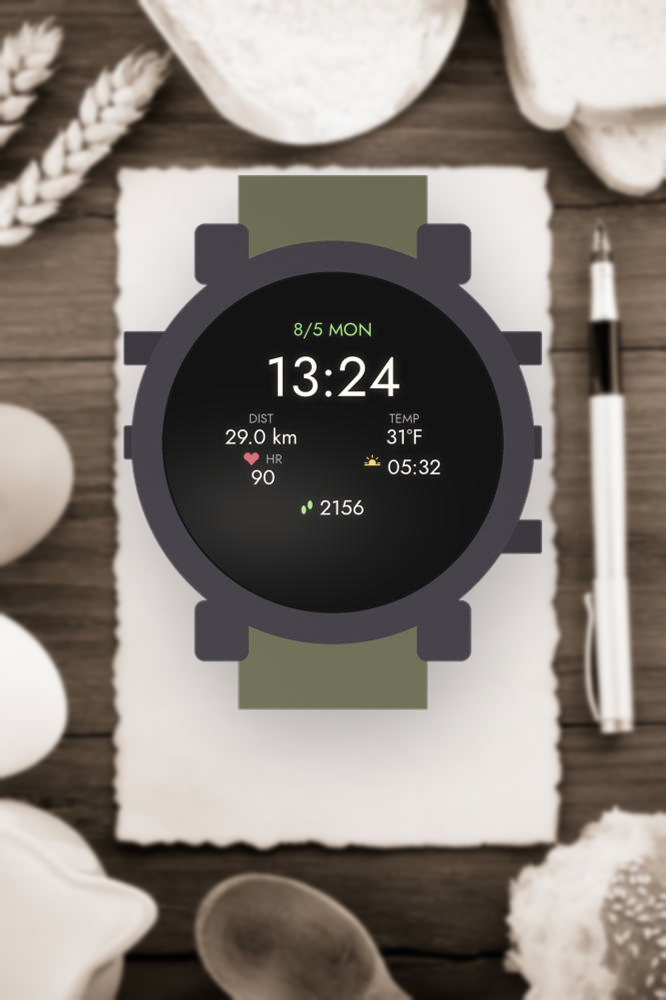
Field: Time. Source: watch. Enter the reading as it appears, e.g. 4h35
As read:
13h24
